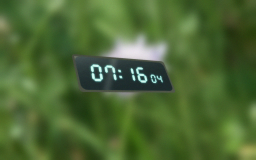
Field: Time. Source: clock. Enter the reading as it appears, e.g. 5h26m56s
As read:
7h16m04s
